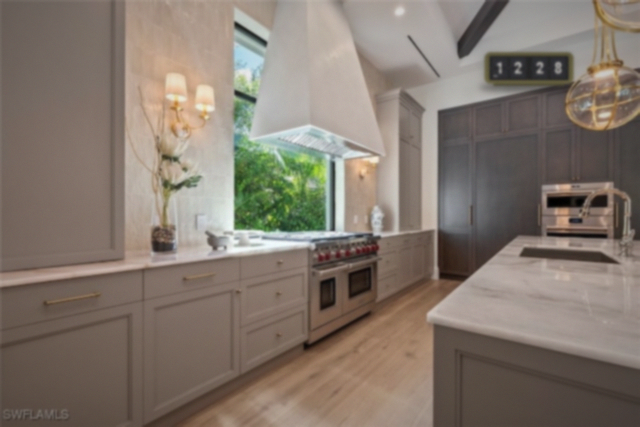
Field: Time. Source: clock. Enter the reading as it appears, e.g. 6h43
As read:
12h28
